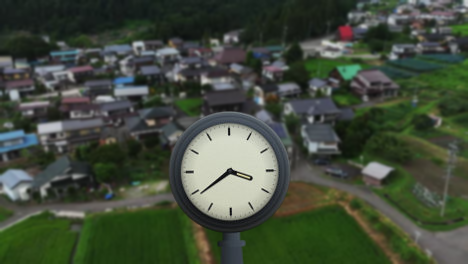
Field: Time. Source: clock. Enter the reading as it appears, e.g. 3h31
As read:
3h39
